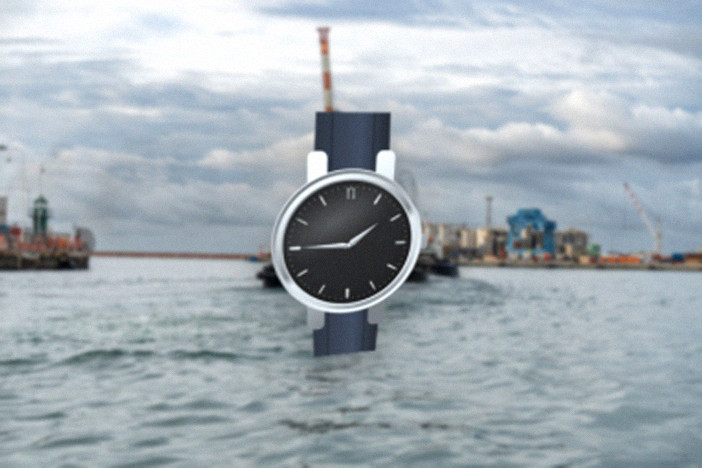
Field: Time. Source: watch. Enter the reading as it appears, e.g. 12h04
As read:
1h45
